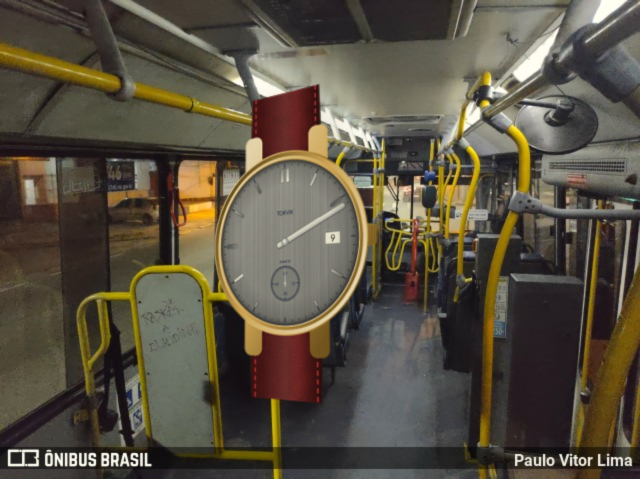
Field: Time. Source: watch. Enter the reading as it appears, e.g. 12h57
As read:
2h11
